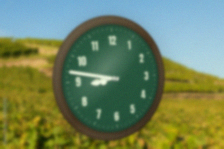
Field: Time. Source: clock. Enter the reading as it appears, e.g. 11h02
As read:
8h47
